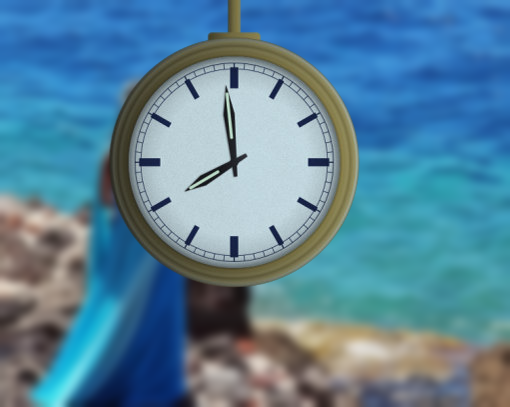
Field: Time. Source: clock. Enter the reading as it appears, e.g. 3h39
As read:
7h59
